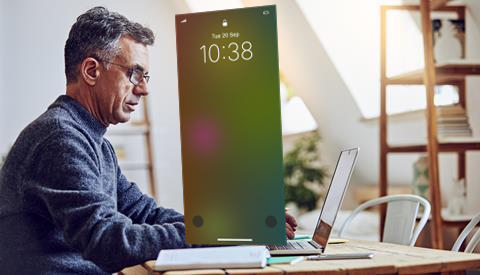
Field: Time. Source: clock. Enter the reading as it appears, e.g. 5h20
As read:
10h38
